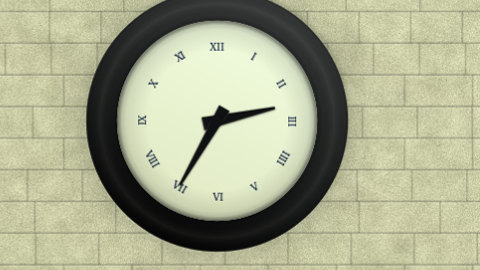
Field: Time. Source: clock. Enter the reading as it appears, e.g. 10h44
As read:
2h35
